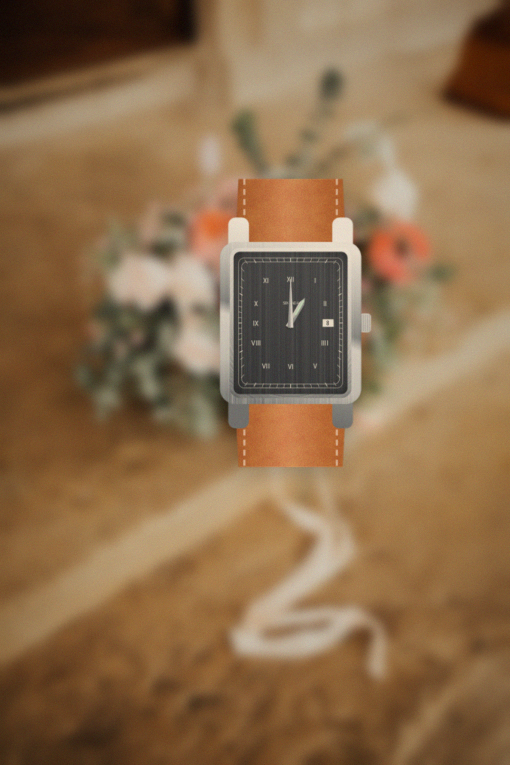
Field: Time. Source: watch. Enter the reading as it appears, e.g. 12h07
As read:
1h00
